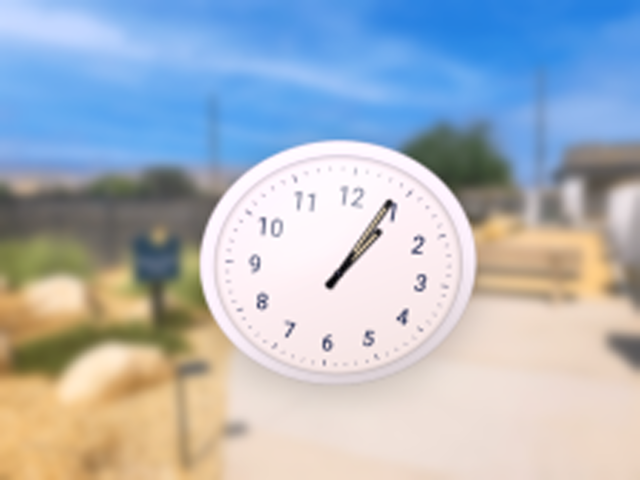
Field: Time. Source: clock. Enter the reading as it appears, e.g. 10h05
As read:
1h04
